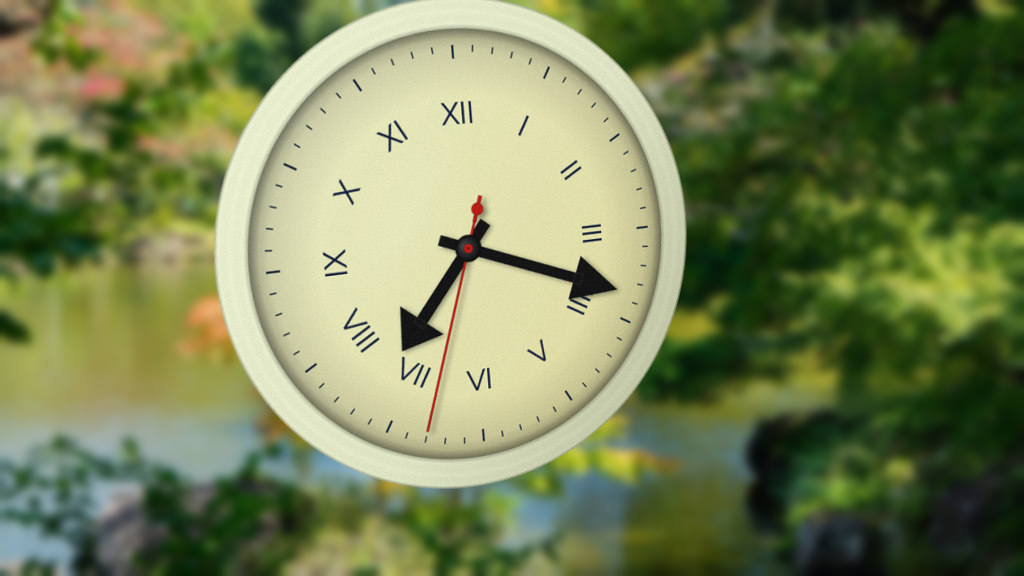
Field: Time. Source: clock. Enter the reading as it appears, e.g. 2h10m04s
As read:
7h18m33s
